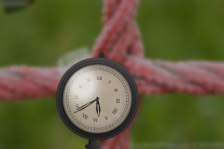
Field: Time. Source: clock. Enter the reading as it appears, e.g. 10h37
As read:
5h39
